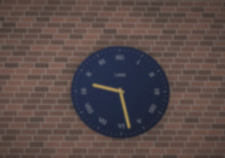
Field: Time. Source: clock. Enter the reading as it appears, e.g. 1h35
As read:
9h28
